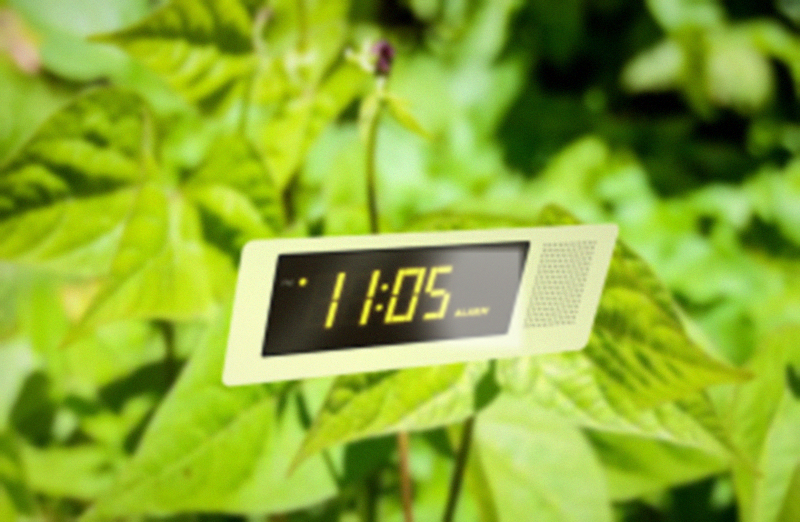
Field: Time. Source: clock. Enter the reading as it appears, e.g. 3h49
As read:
11h05
